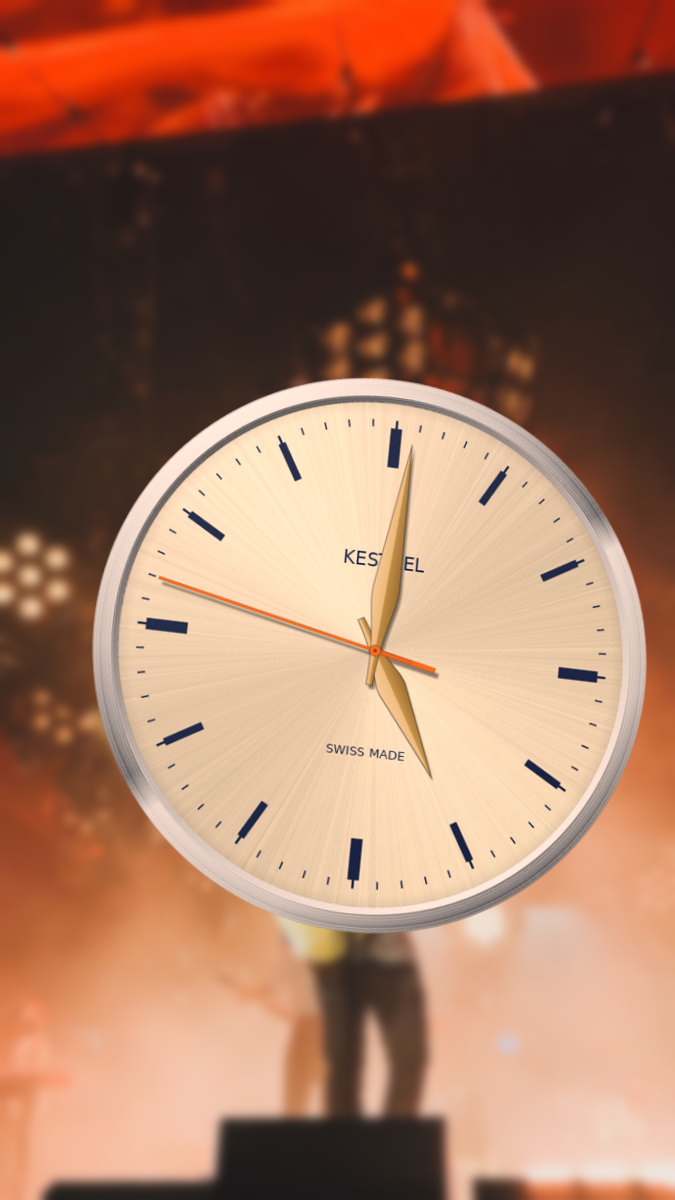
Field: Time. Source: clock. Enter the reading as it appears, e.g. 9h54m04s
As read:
5h00m47s
